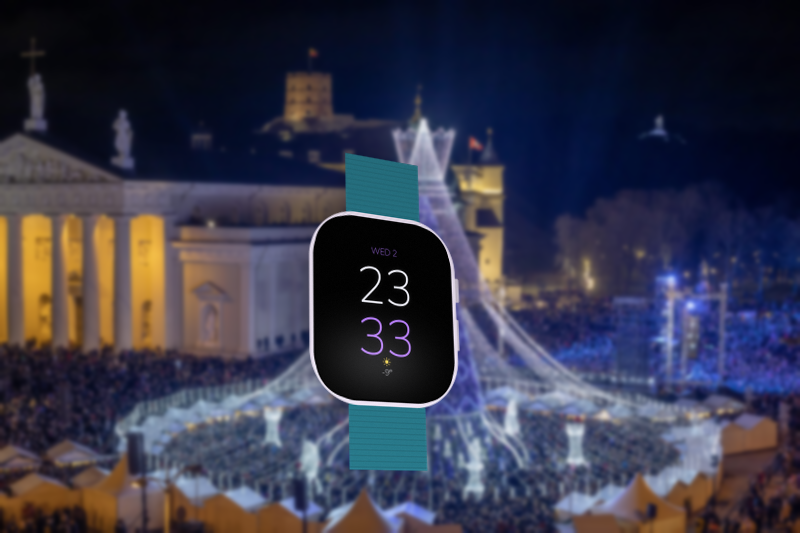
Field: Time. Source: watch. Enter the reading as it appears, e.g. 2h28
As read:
23h33
